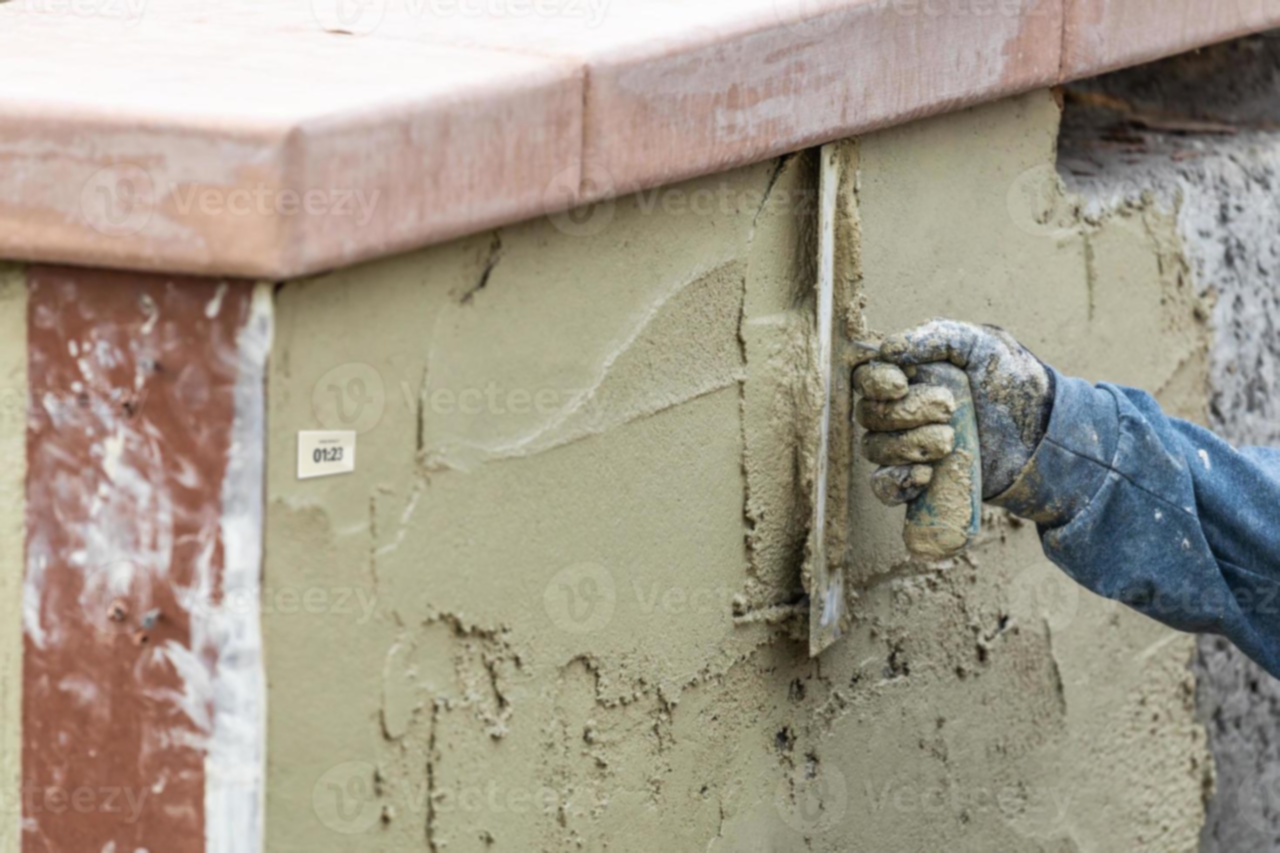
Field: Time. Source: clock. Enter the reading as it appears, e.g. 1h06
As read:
1h23
